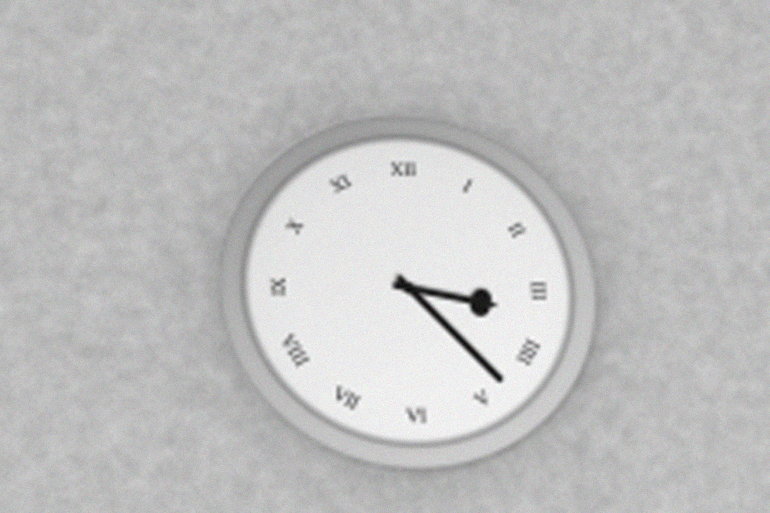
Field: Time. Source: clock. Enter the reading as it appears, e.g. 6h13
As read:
3h23
